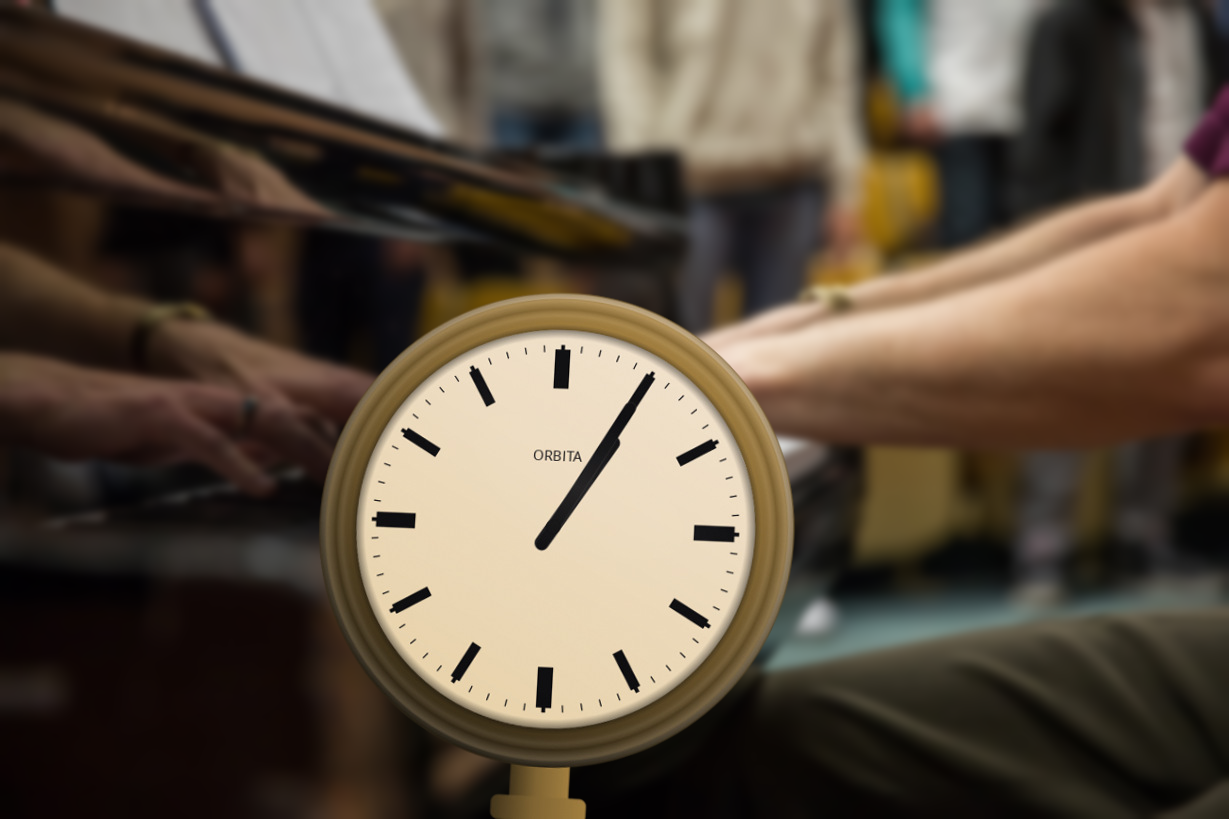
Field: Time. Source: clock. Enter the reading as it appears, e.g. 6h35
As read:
1h05
